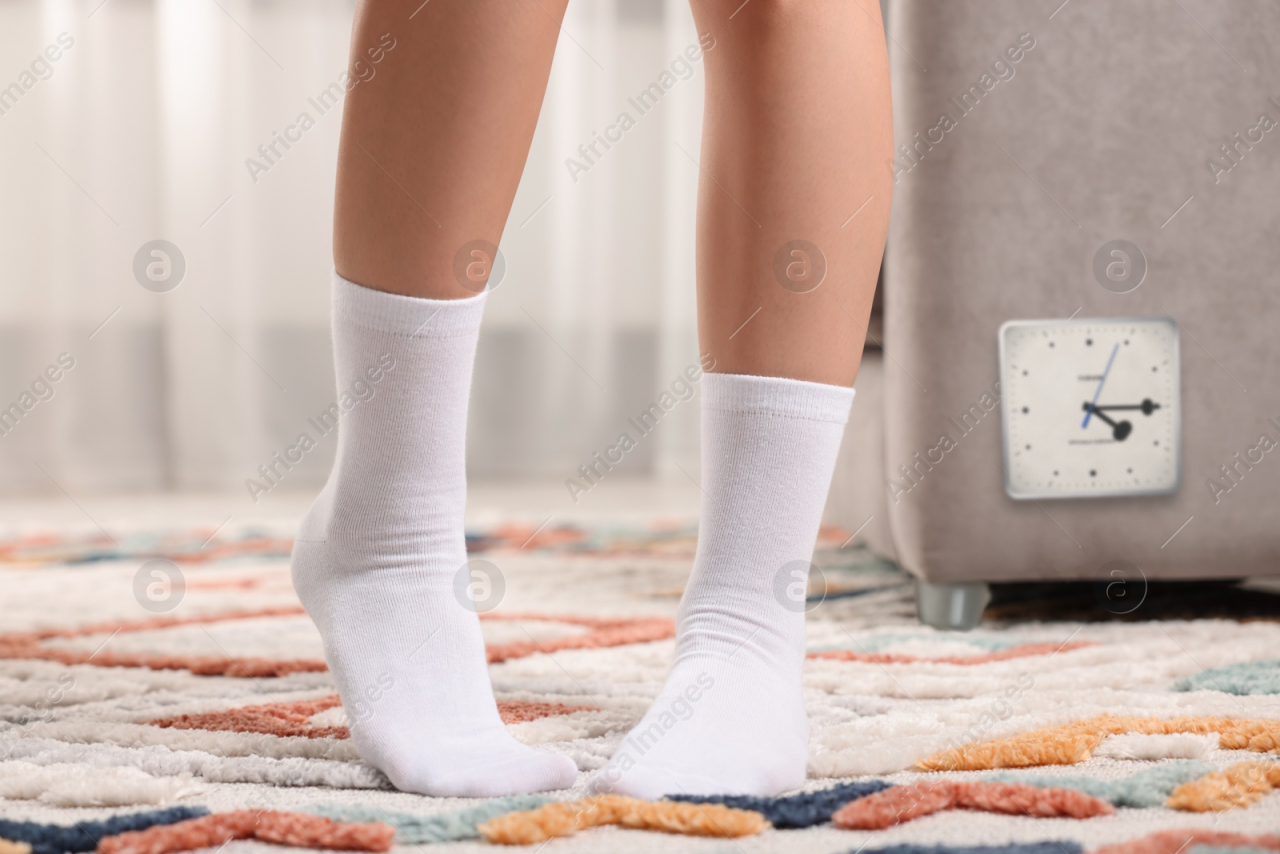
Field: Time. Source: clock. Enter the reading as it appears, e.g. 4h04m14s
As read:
4h15m04s
